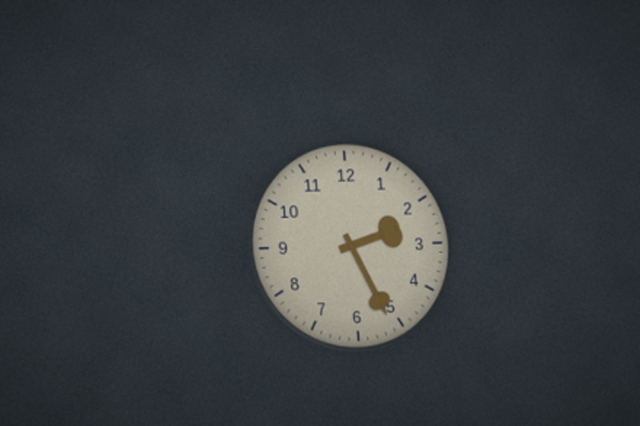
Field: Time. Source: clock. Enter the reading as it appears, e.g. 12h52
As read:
2h26
